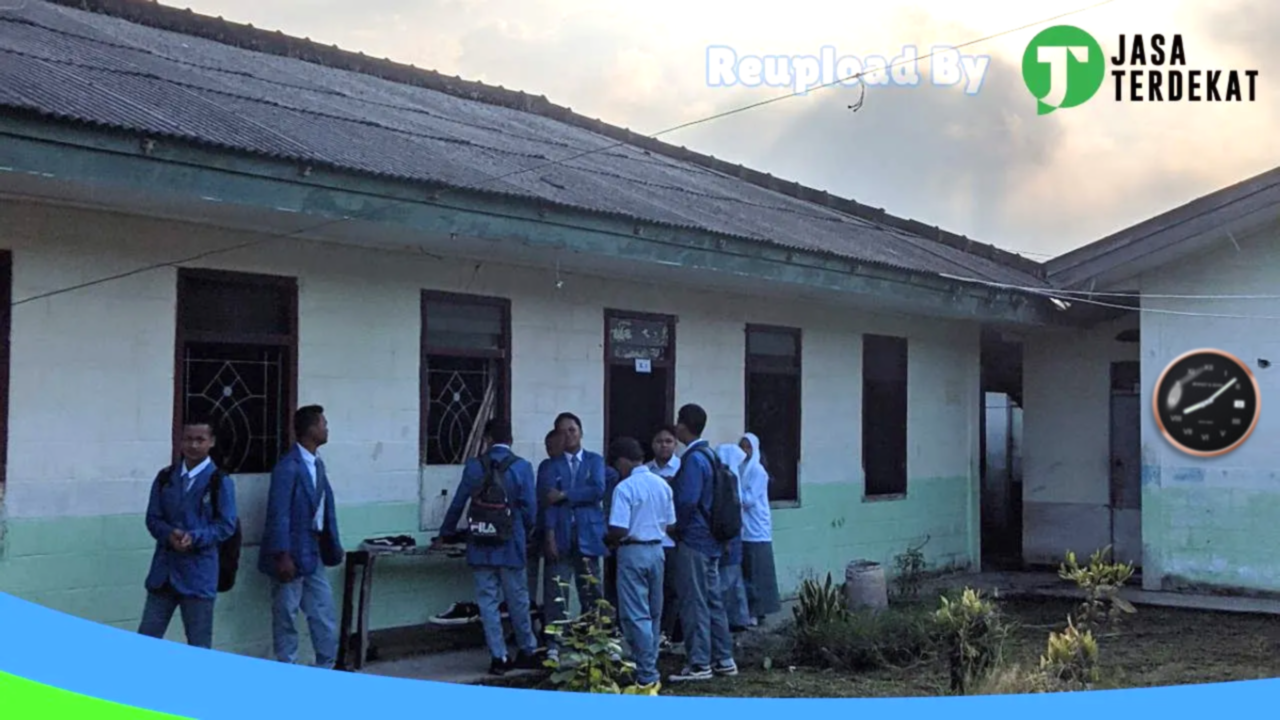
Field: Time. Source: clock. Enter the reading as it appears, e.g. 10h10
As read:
8h08
